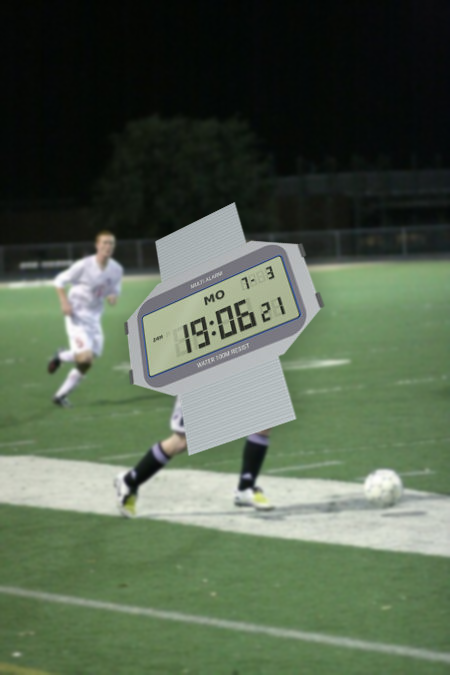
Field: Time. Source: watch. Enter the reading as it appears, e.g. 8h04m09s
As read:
19h06m21s
